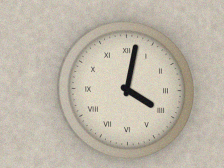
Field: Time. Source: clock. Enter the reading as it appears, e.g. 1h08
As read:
4h02
